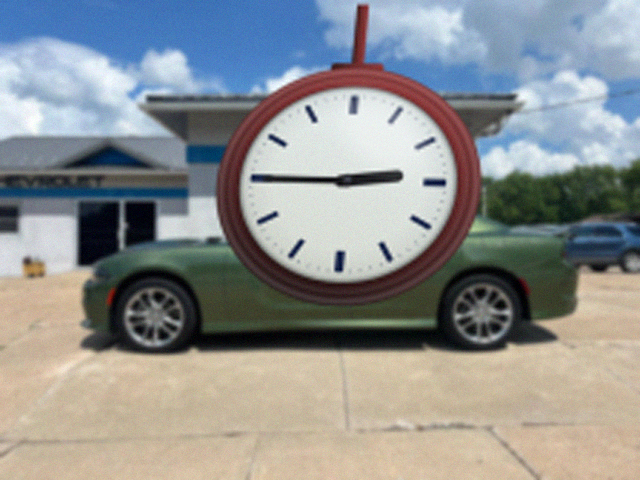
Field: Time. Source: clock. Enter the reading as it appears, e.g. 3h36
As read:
2h45
